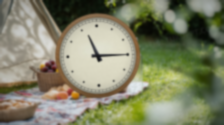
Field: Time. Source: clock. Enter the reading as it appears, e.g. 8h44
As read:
11h15
